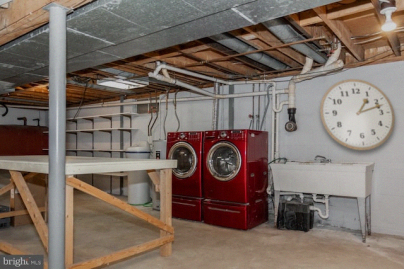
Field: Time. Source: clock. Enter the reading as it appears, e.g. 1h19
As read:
1h12
